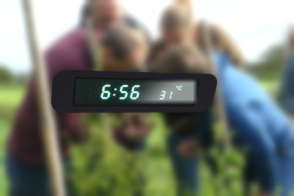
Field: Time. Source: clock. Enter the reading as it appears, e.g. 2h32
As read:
6h56
